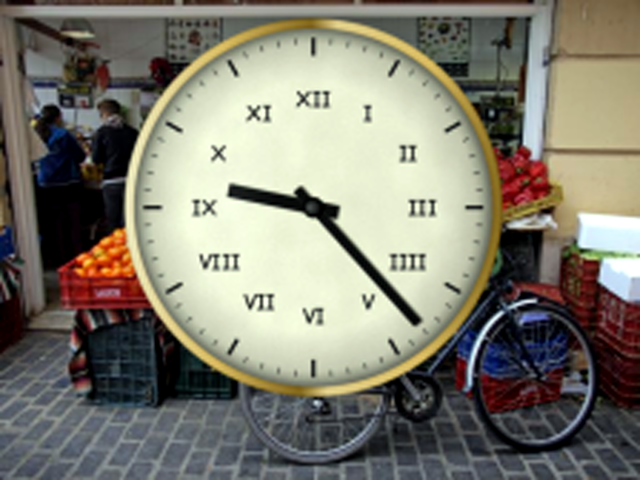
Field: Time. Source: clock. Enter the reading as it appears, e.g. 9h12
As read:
9h23
